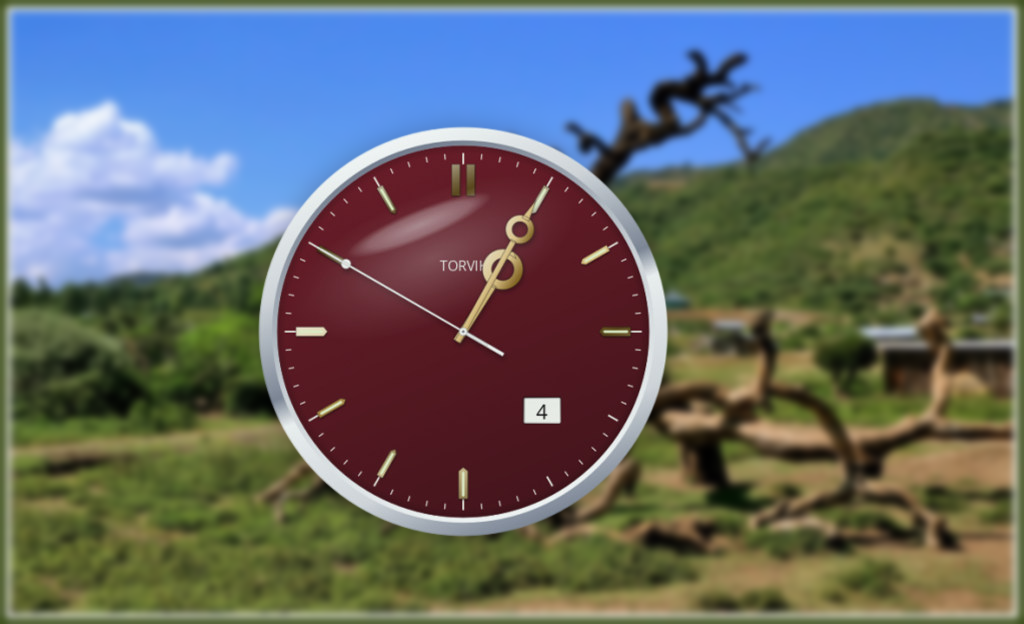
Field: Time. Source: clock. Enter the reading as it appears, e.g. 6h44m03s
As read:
1h04m50s
